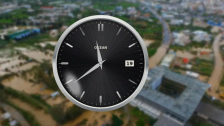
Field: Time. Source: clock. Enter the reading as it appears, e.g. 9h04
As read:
11h39
